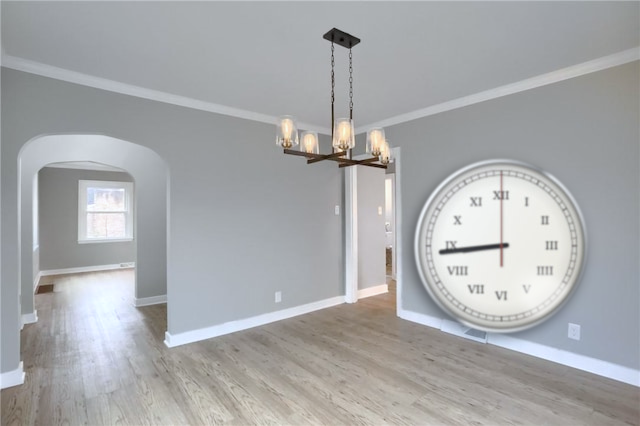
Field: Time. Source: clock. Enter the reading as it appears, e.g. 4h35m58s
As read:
8h44m00s
